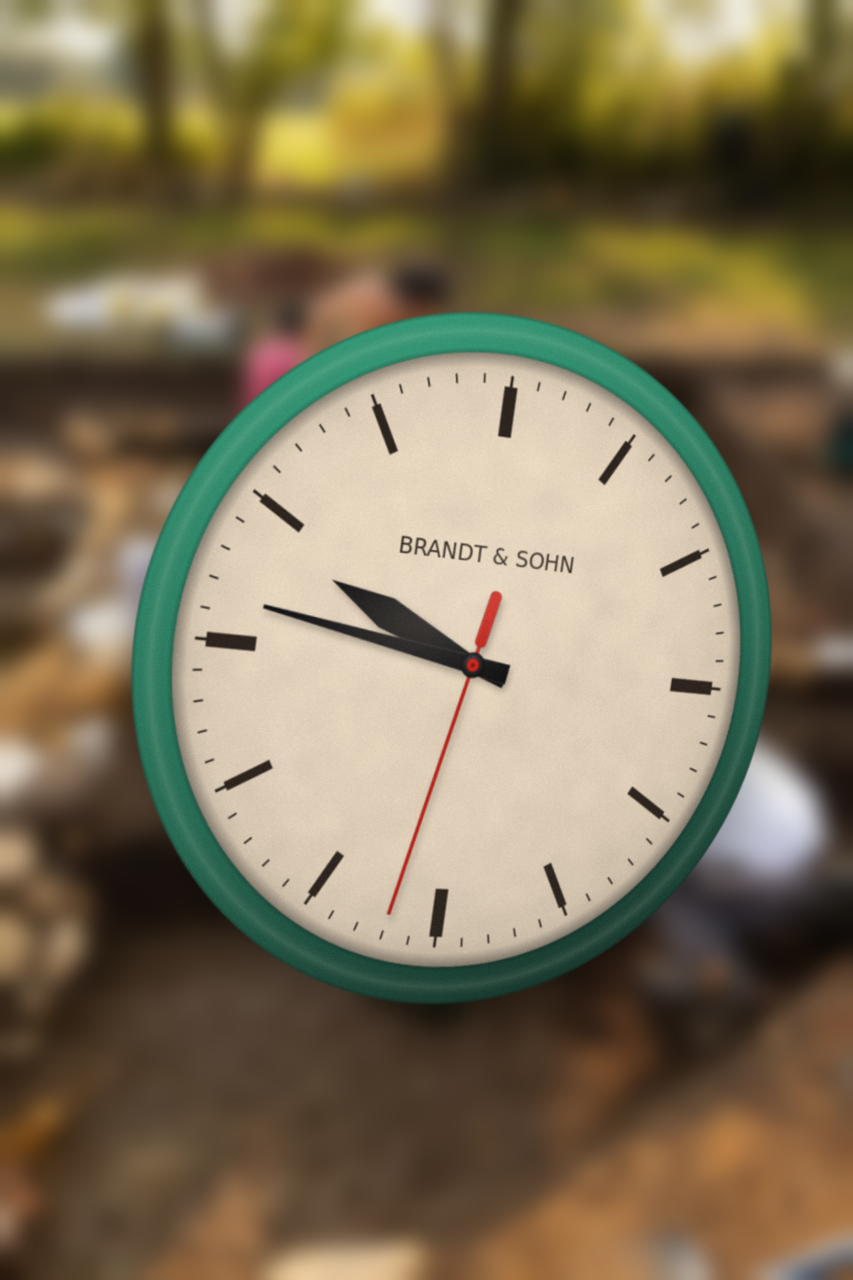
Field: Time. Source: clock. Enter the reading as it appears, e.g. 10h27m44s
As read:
9h46m32s
